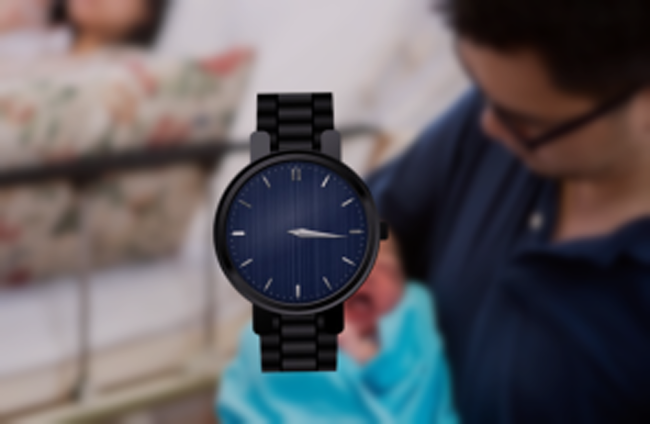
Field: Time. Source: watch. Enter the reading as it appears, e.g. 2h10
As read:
3h16
